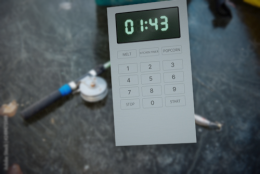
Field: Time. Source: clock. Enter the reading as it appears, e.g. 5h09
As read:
1h43
